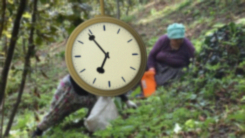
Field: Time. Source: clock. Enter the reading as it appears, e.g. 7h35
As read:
6h54
